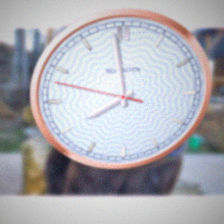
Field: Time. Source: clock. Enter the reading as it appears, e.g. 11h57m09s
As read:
7h58m48s
